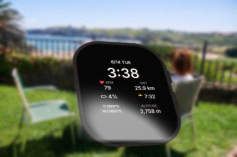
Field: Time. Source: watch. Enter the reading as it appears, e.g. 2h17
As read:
3h38
